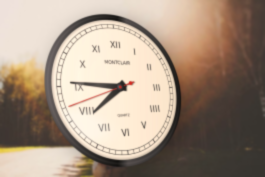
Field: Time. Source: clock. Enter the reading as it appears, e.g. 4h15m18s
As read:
7h45m42s
